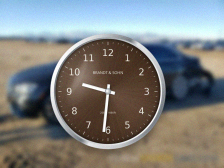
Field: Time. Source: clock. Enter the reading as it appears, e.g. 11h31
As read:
9h31
